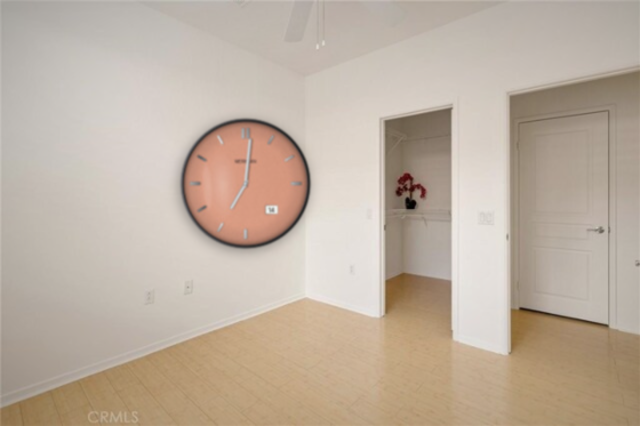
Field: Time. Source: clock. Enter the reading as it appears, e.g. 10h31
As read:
7h01
